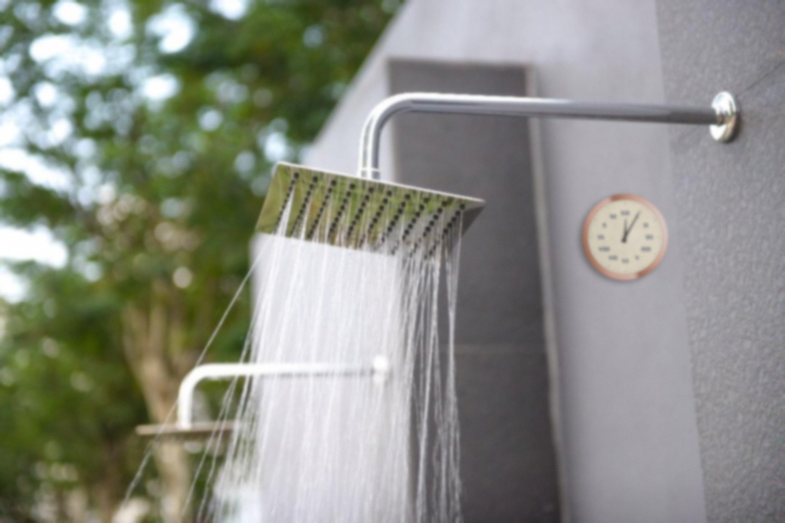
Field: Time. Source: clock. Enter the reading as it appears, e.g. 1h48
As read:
12h05
